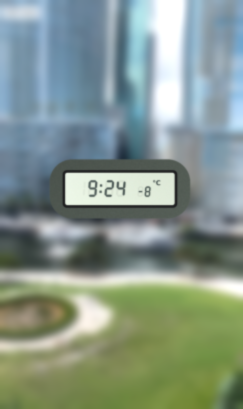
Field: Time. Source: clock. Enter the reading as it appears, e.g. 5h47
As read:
9h24
